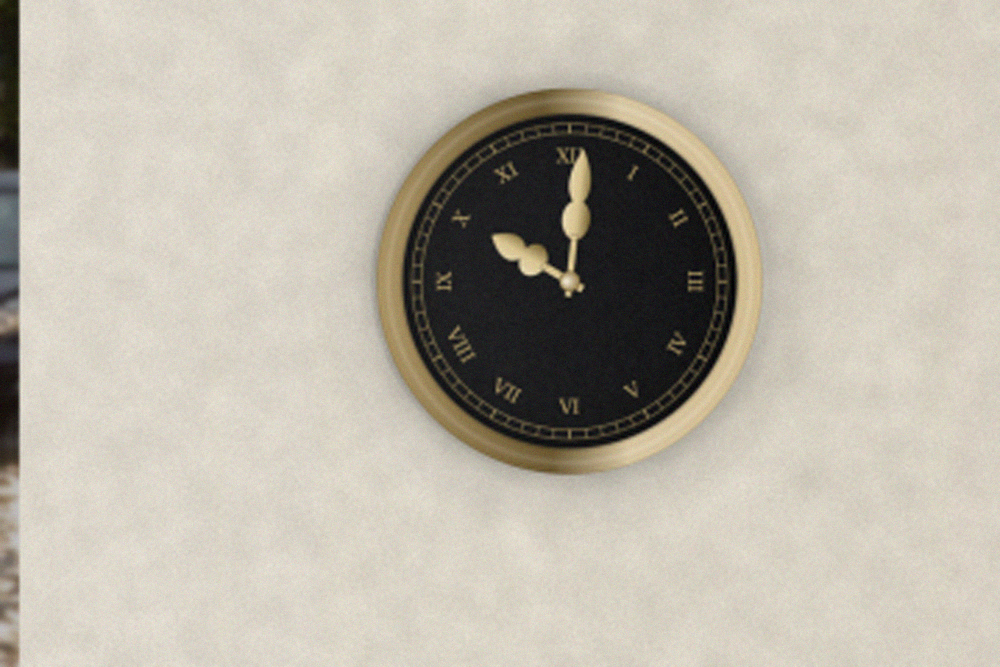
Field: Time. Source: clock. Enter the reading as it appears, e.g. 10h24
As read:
10h01
